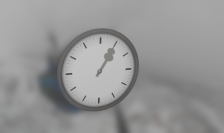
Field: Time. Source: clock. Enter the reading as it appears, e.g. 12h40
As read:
1h05
